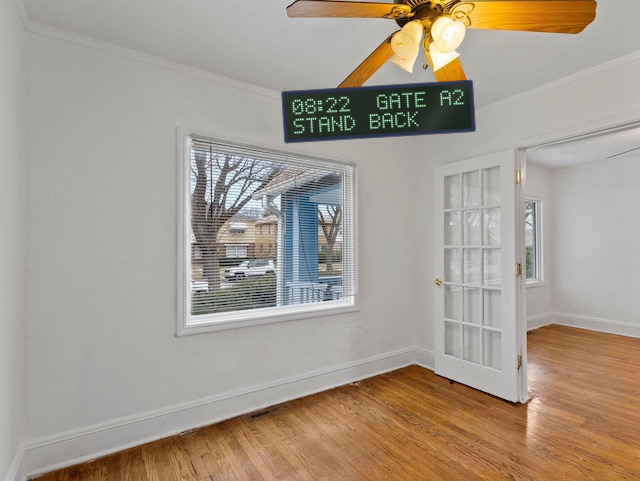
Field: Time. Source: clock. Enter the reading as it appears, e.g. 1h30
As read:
8h22
